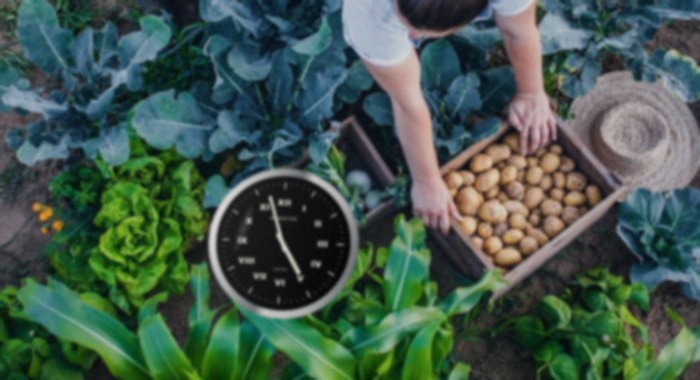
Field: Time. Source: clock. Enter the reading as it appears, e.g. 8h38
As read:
4h57
